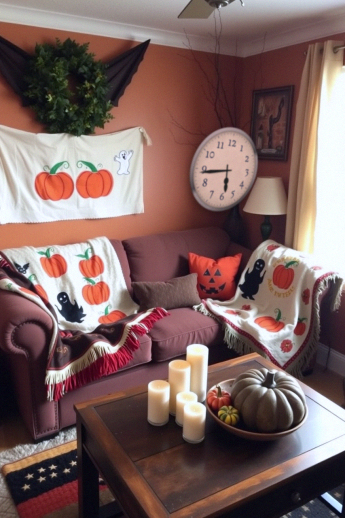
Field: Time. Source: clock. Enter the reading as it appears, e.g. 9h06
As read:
5h44
